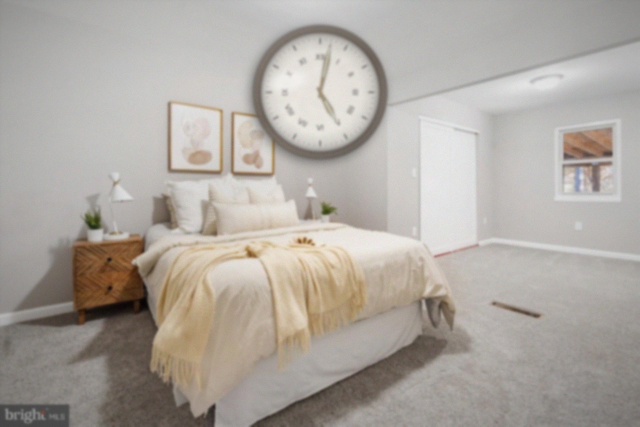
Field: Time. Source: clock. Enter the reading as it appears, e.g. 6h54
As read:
5h02
